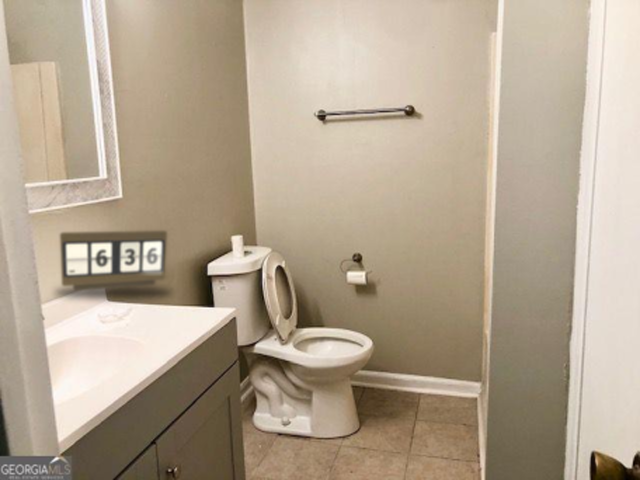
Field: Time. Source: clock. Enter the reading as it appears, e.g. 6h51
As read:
6h36
